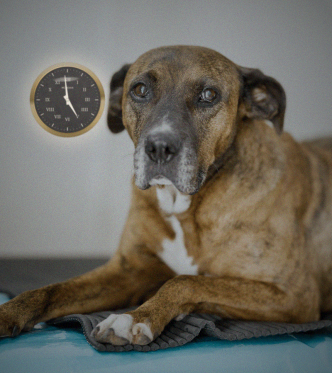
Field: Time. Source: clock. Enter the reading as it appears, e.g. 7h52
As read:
4h59
